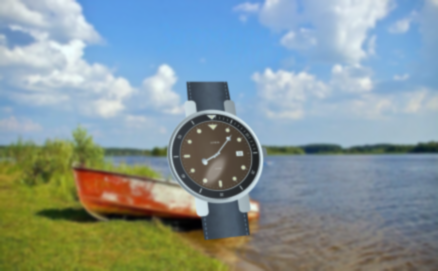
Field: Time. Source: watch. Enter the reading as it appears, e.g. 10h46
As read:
8h07
